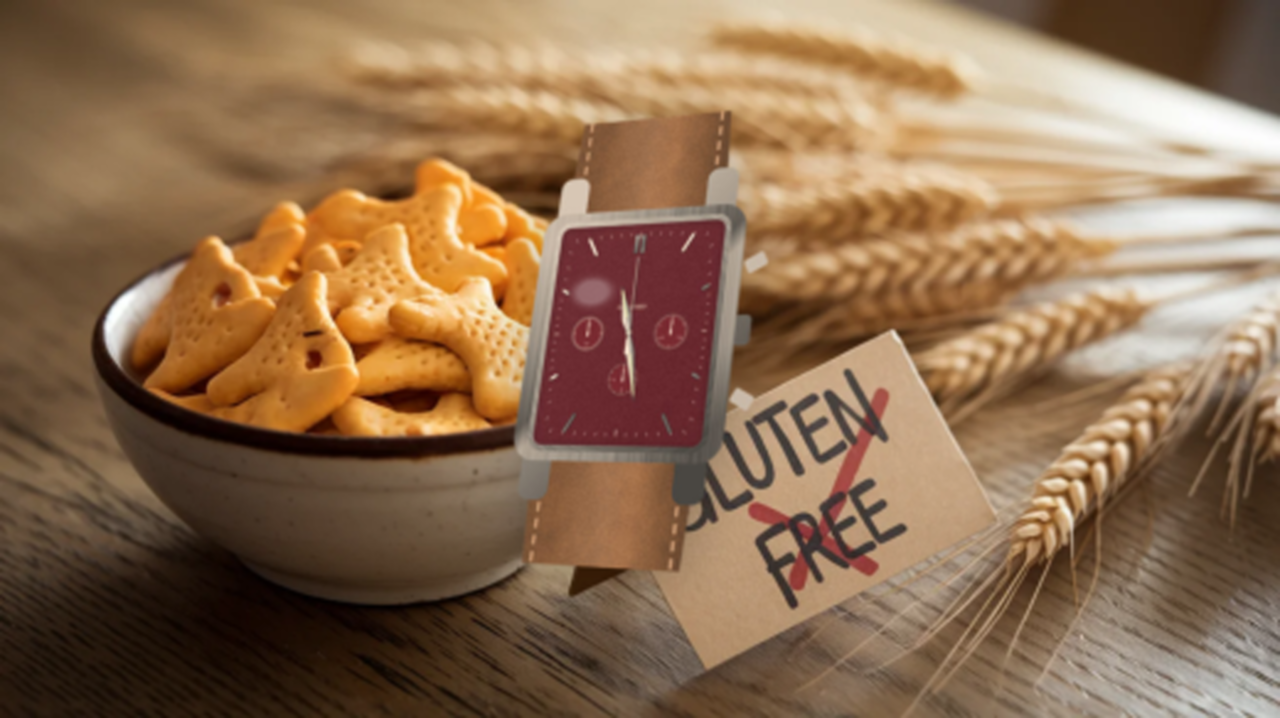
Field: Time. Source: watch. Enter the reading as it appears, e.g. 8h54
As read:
11h28
